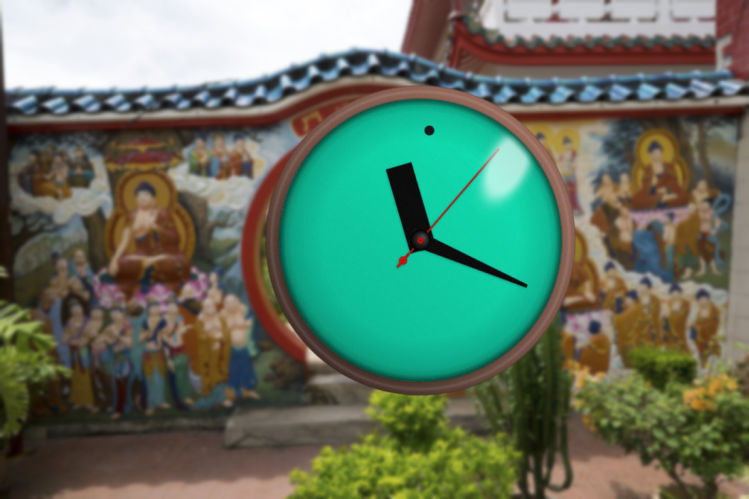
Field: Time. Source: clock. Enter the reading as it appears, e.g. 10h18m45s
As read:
11h18m06s
